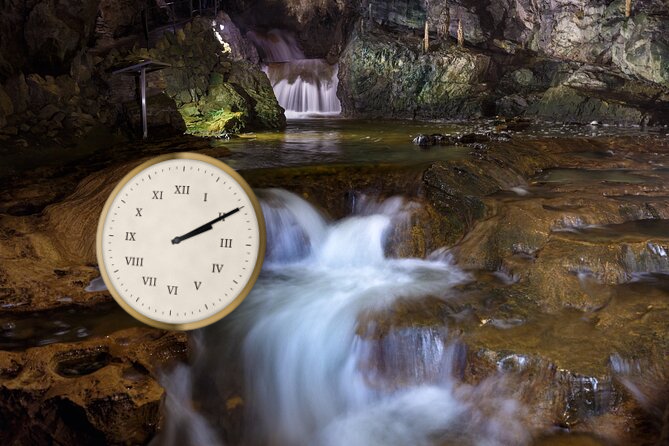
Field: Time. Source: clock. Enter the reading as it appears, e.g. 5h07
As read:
2h10
